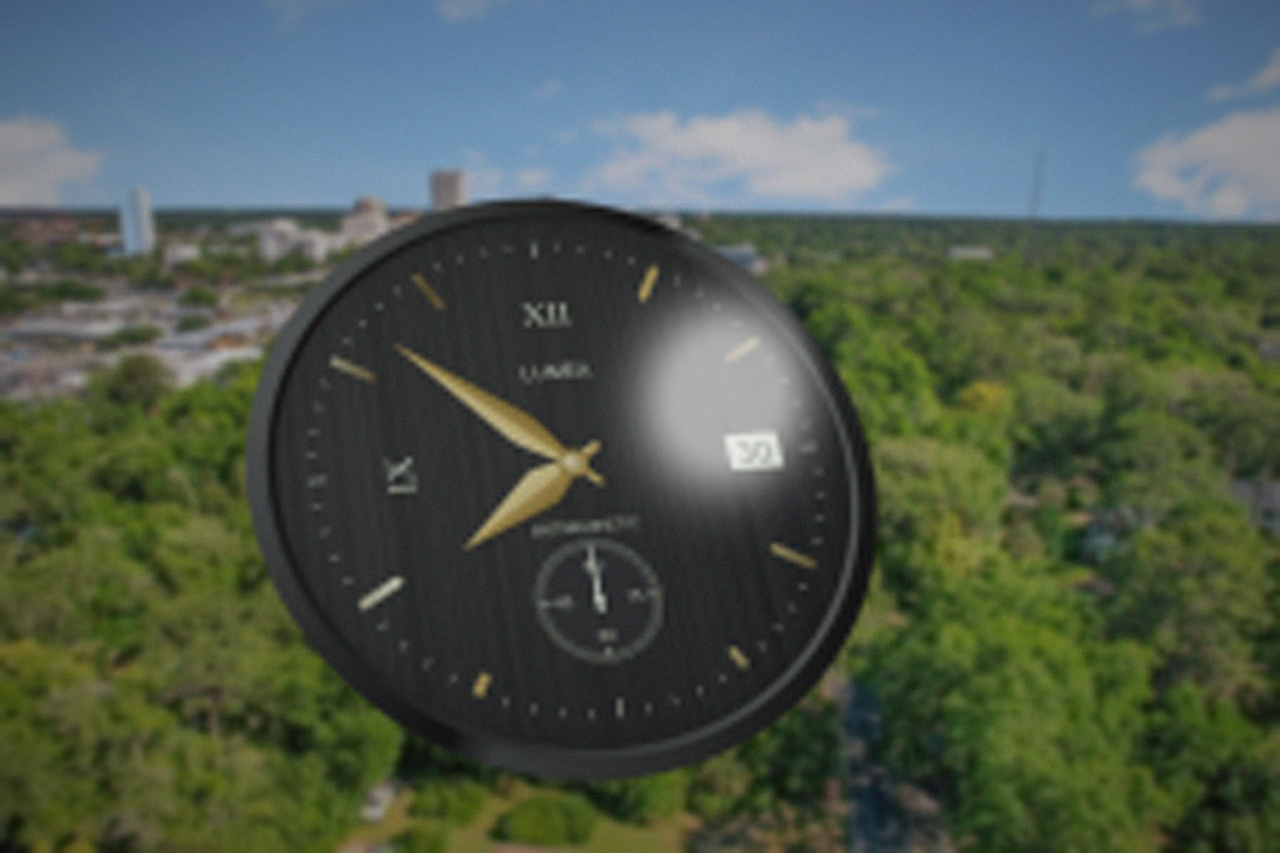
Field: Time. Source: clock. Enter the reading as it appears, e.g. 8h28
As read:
7h52
